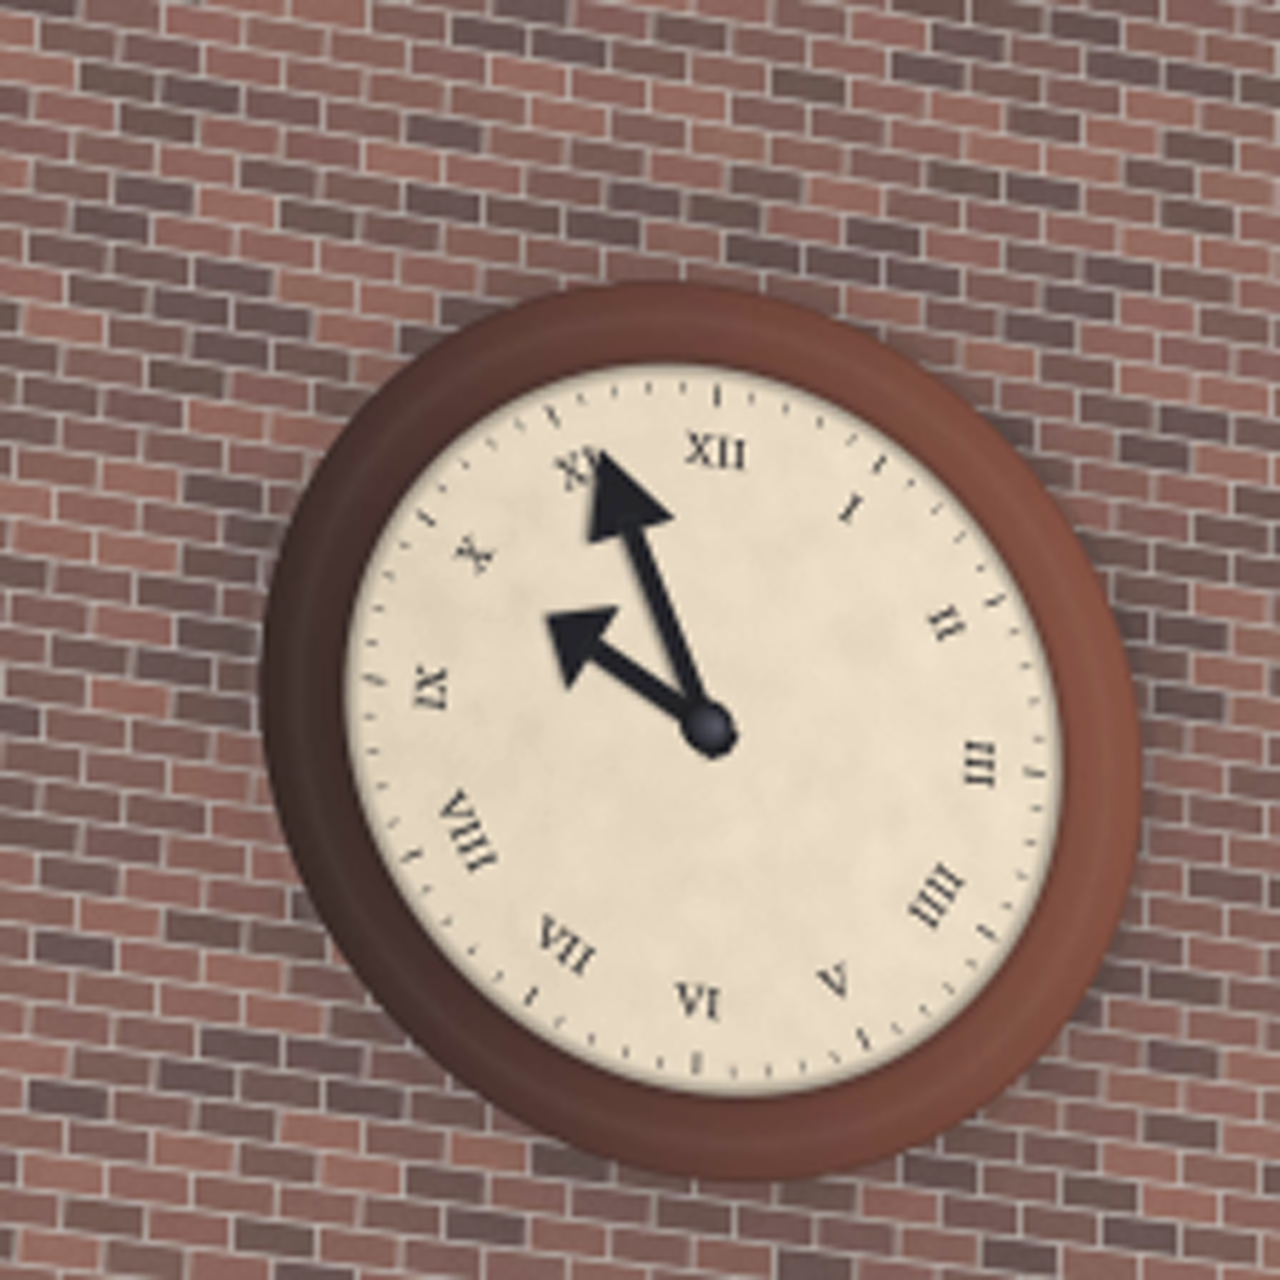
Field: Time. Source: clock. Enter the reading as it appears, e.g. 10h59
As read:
9h56
